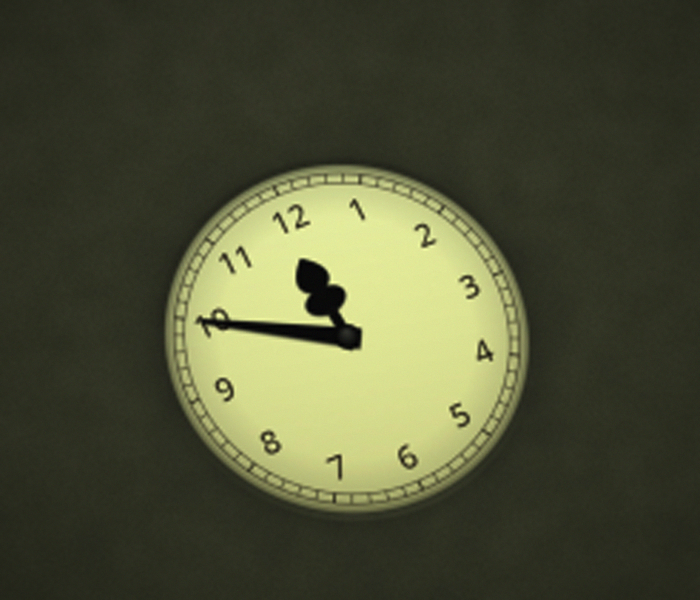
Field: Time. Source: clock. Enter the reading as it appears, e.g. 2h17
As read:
11h50
